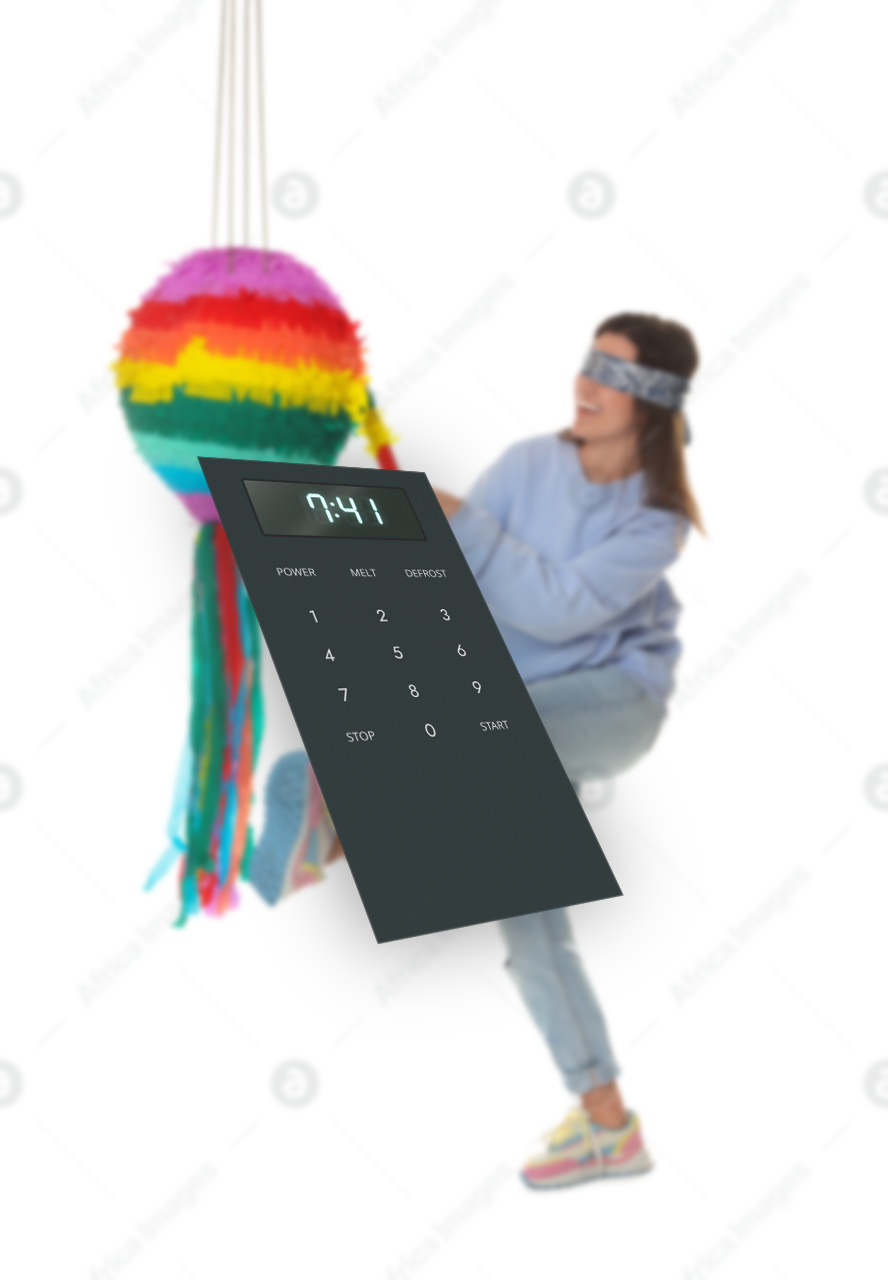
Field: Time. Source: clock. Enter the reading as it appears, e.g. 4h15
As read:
7h41
